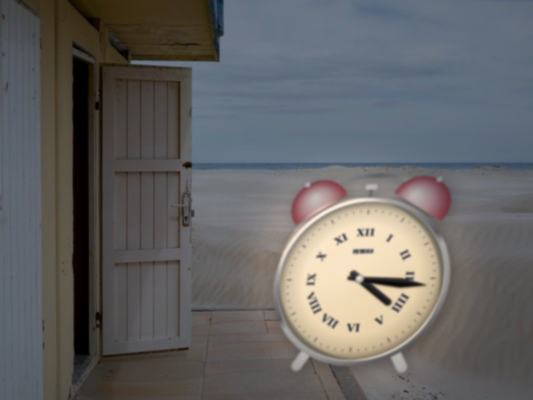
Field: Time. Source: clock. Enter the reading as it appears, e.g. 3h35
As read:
4h16
